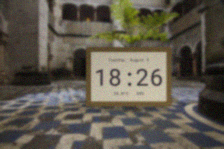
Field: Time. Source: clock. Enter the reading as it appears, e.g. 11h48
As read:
18h26
